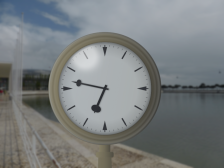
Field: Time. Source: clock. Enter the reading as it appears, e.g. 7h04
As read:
6h47
